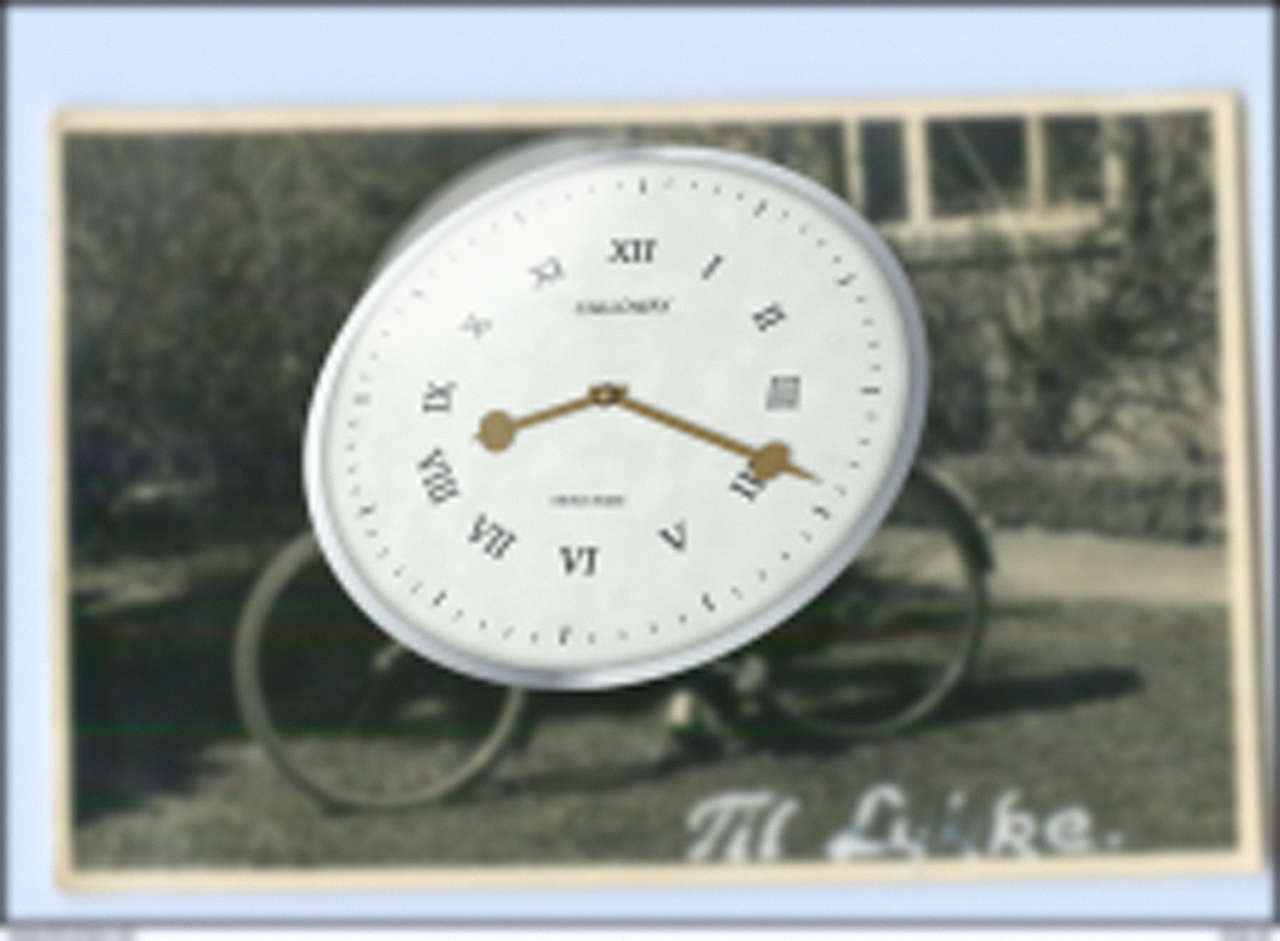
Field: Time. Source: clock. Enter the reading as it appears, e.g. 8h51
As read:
8h19
